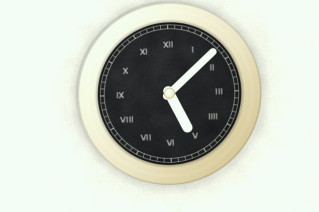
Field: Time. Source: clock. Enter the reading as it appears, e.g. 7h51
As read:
5h08
